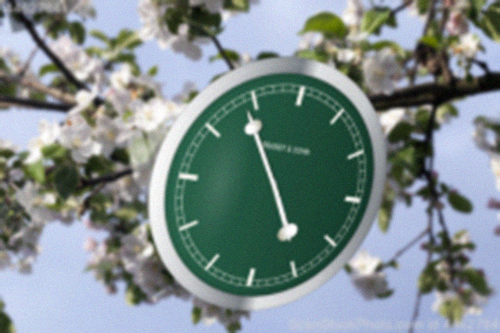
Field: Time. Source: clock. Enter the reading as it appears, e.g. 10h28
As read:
4h54
